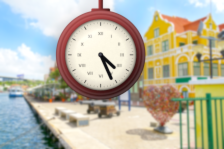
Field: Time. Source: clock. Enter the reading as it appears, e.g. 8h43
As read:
4h26
